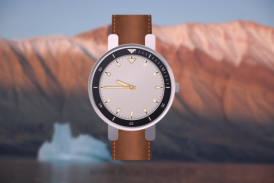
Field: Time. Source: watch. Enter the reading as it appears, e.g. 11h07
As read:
9h45
